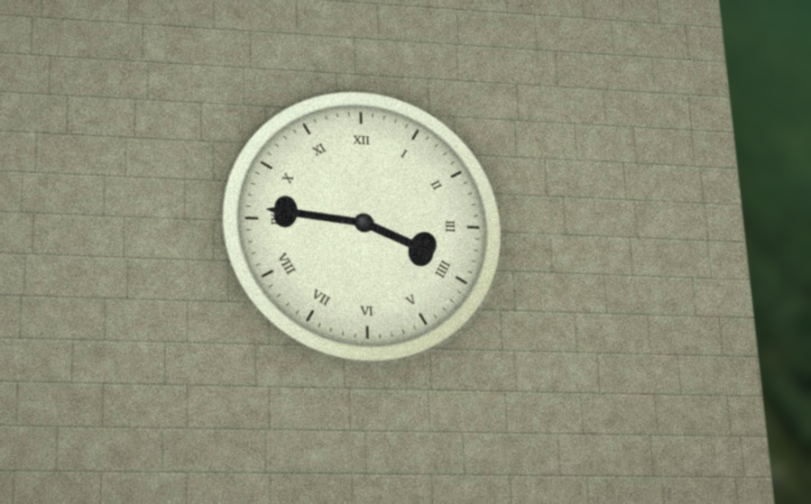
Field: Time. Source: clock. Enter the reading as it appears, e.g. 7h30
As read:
3h46
